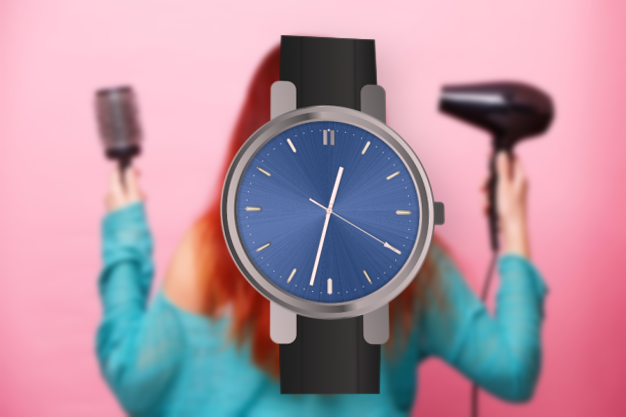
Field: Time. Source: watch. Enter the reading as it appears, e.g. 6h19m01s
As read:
12h32m20s
